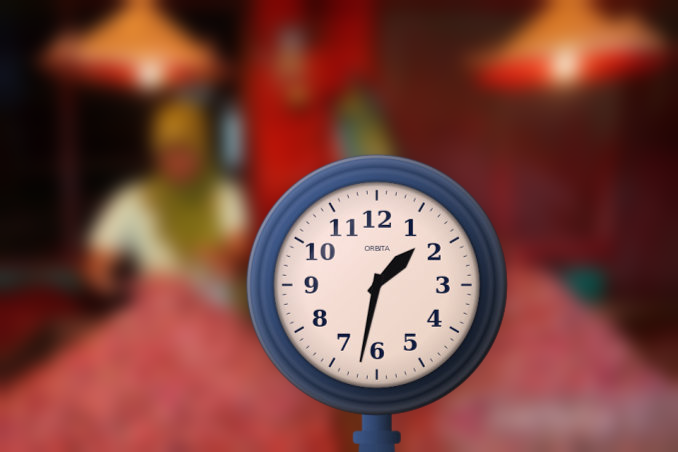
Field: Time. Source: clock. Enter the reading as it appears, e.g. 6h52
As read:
1h32
